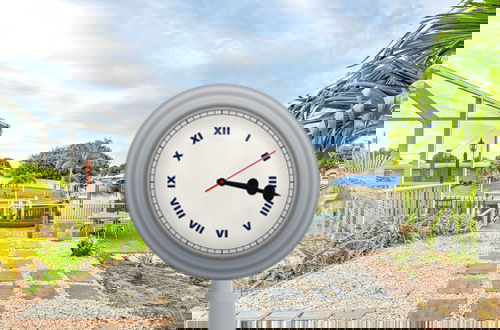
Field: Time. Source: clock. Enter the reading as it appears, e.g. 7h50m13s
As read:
3h17m10s
